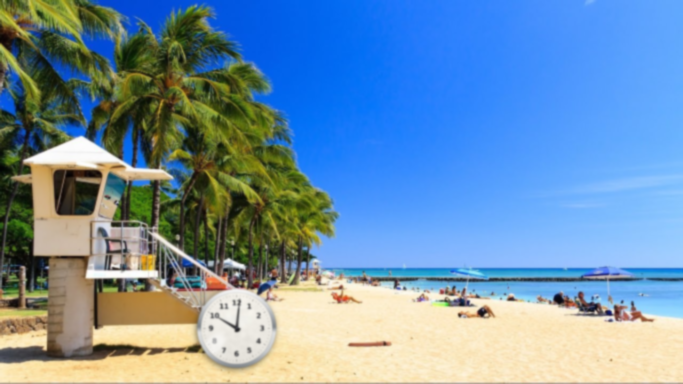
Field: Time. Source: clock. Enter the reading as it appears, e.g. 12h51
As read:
10h01
